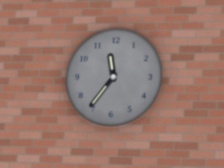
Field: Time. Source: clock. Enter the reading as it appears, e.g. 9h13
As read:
11h36
